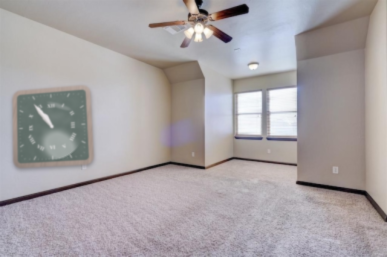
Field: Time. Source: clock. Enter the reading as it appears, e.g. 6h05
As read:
10h54
